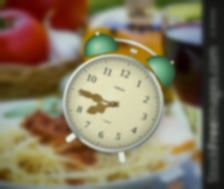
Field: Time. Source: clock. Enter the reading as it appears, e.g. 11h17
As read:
7h45
